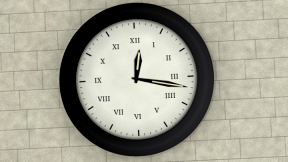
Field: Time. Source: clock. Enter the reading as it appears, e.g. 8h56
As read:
12h17
